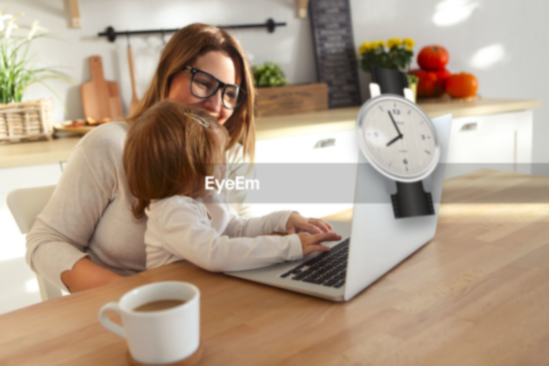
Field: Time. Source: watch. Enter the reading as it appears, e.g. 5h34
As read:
7h57
